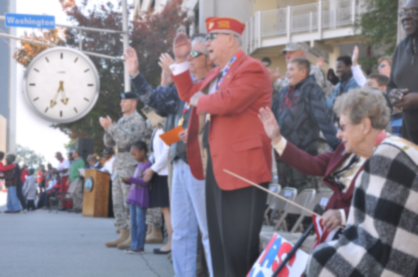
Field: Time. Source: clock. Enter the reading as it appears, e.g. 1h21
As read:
5h34
